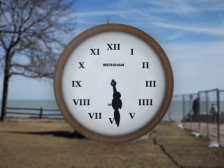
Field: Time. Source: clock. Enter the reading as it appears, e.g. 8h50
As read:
5h29
